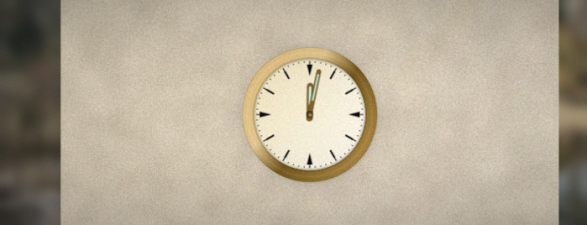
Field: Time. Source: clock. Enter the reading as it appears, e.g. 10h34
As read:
12h02
